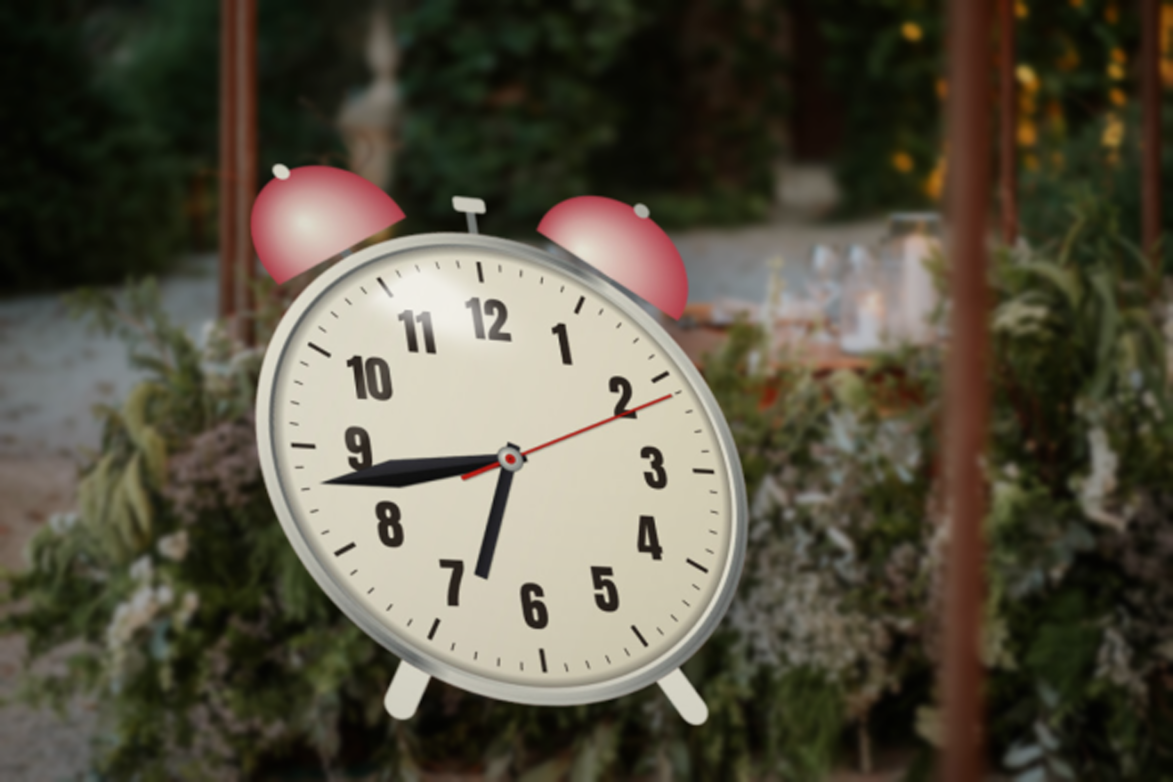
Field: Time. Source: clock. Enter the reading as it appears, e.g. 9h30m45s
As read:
6h43m11s
